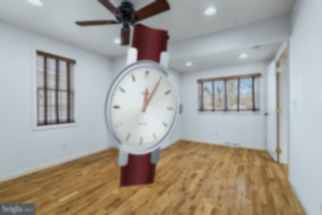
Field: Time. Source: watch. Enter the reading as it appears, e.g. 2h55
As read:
12h05
